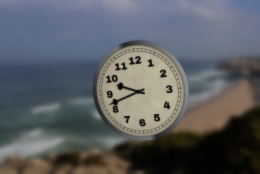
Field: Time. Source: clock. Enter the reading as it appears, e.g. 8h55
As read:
9h42
